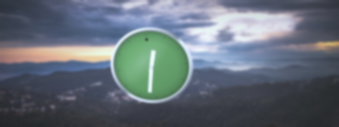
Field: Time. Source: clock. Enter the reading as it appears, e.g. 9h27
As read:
12h32
